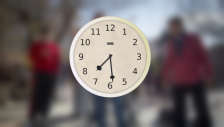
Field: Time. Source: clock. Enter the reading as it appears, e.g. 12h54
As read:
7h29
